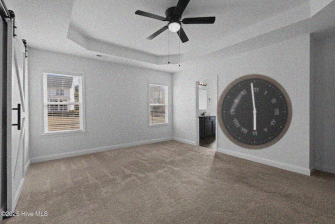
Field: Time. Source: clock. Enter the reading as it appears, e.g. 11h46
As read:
5h59
